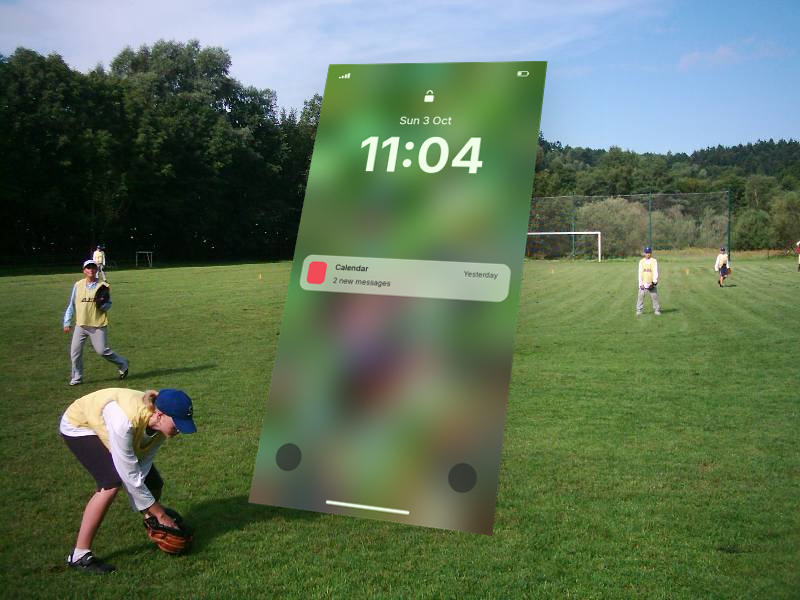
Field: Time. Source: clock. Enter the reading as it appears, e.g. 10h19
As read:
11h04
